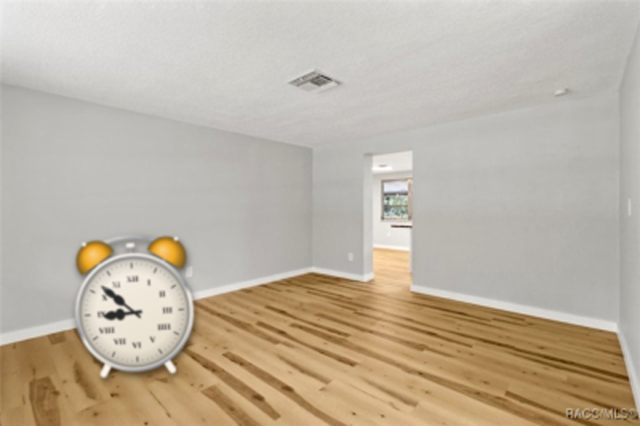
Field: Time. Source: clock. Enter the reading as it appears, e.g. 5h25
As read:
8h52
